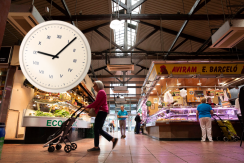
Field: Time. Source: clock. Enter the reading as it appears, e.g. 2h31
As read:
9h06
